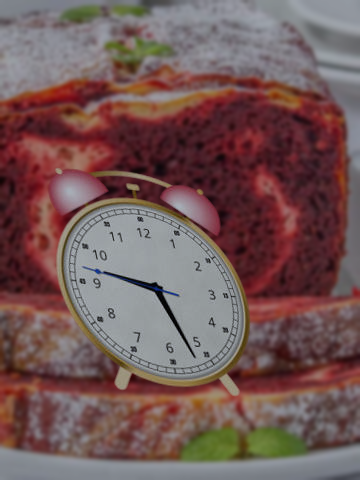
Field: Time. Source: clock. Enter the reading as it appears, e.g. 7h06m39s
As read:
9h26m47s
